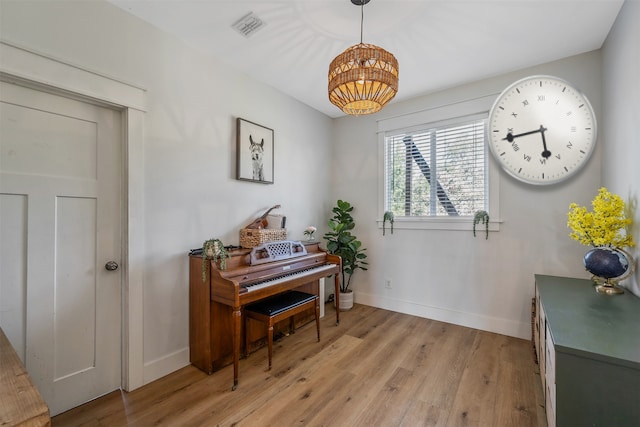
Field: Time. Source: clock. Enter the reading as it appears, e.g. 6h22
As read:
5h43
